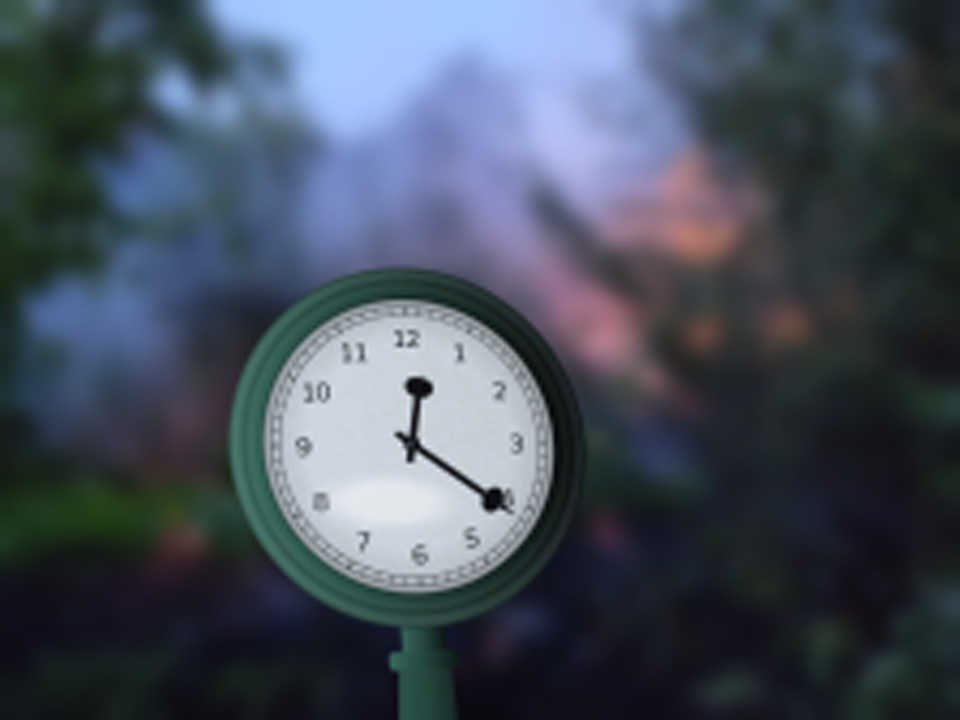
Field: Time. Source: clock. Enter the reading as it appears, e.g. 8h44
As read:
12h21
